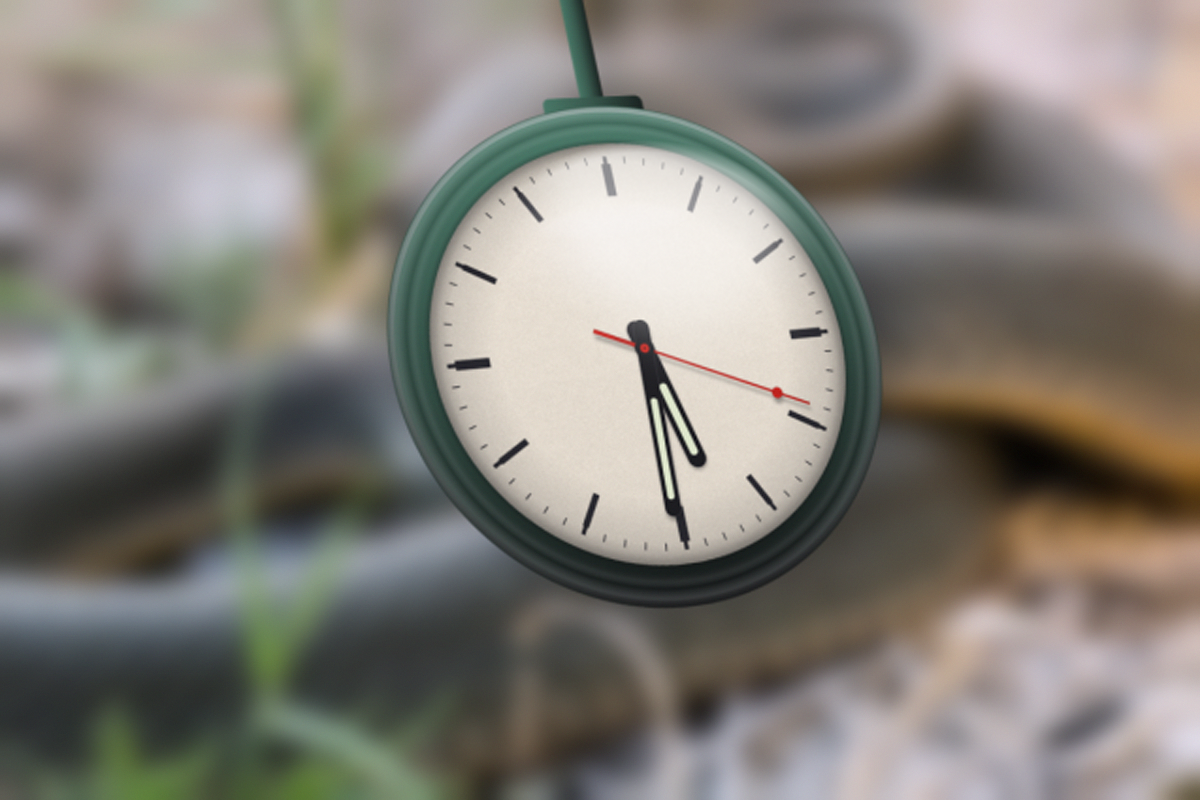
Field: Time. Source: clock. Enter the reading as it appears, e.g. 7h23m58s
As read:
5h30m19s
